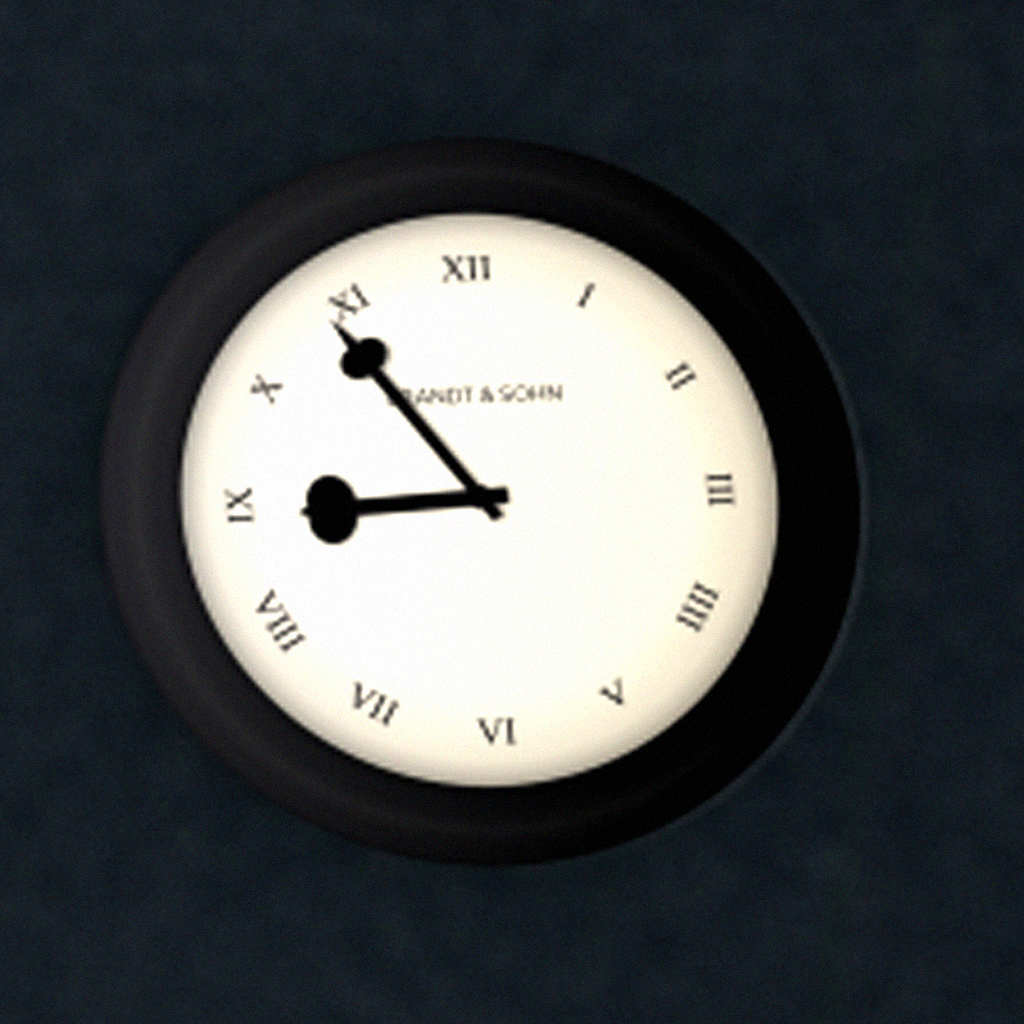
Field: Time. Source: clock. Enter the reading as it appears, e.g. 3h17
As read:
8h54
